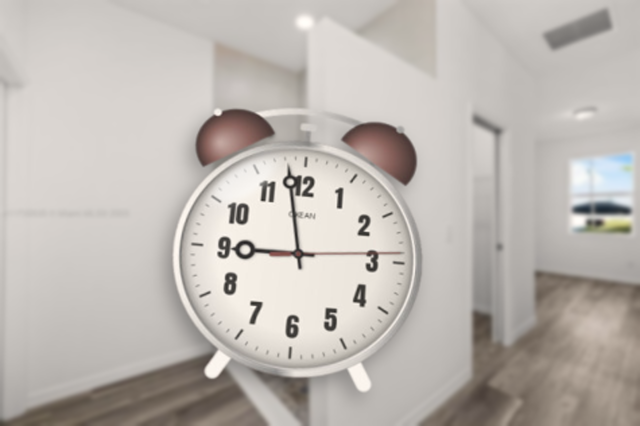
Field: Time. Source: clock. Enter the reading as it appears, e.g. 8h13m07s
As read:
8h58m14s
